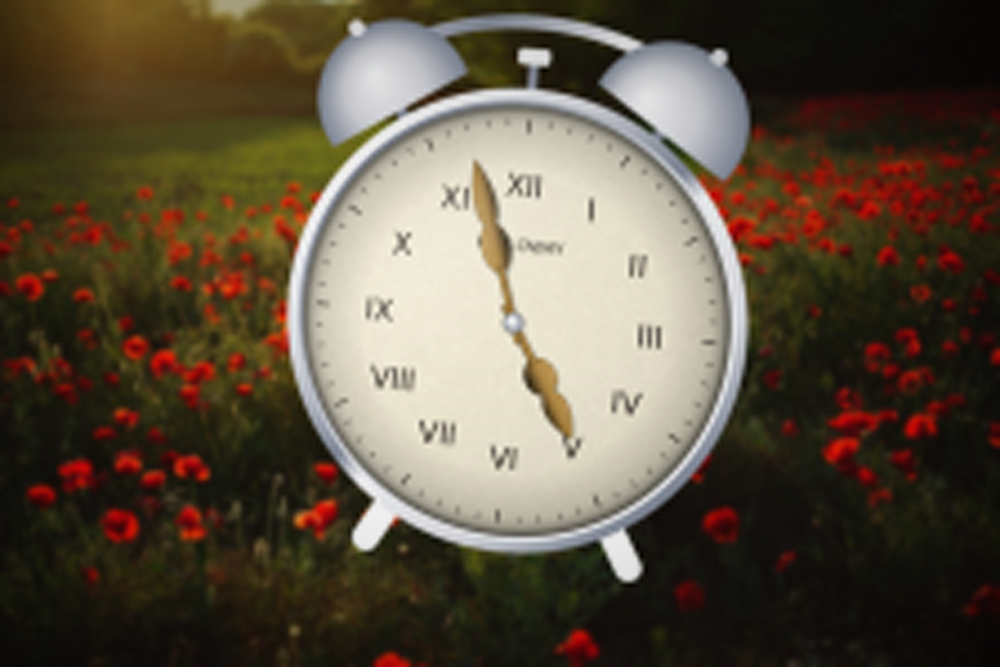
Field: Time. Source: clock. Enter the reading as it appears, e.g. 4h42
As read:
4h57
